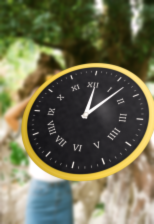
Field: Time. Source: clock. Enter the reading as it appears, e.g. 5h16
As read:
12h07
